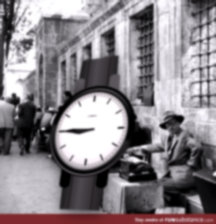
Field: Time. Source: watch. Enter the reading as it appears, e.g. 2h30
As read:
8h45
